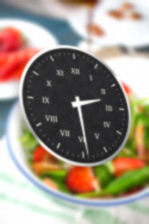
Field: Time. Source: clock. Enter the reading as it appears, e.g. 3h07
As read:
2h29
